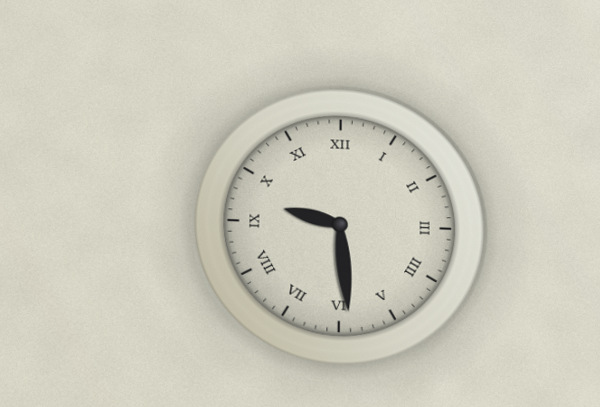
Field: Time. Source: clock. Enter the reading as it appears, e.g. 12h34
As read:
9h29
